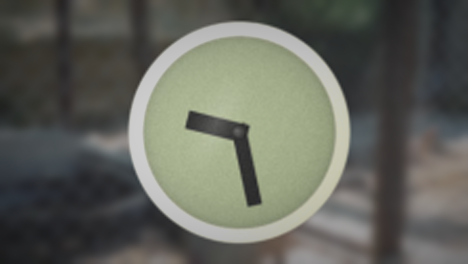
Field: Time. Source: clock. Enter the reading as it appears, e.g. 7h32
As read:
9h28
